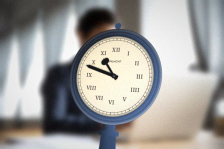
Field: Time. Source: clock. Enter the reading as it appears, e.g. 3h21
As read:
10h48
